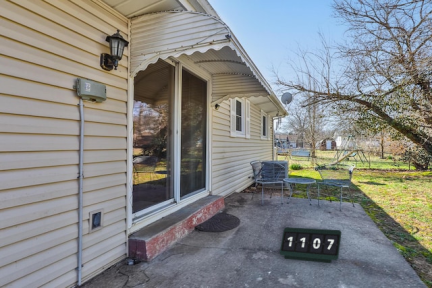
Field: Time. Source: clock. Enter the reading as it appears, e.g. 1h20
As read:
11h07
